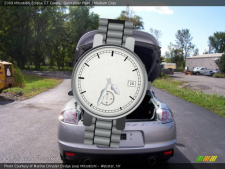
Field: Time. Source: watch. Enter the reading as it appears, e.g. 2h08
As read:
4h33
